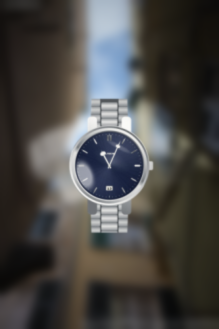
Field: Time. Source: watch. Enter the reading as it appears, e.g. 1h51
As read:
11h04
